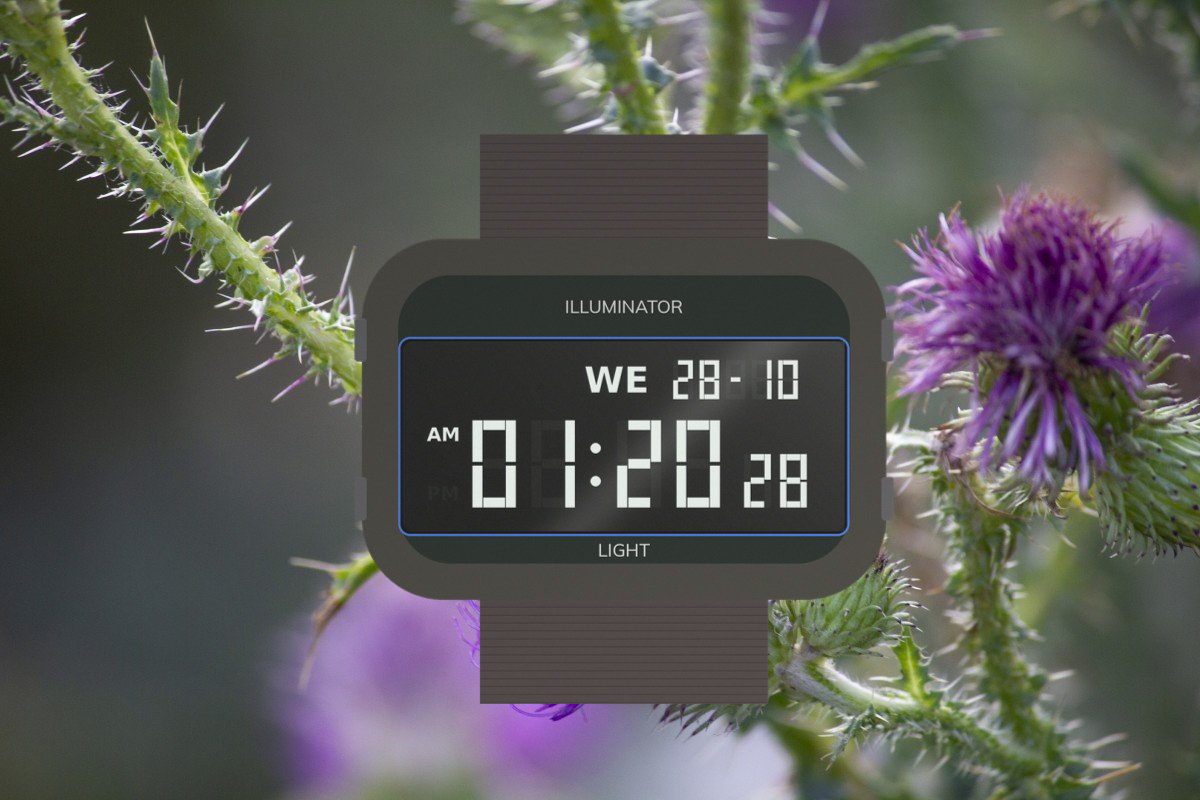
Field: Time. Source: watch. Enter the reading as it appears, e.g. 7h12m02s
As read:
1h20m28s
